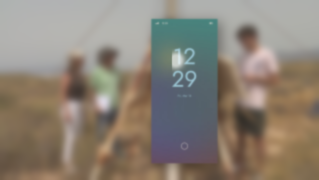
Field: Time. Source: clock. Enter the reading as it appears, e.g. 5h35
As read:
12h29
